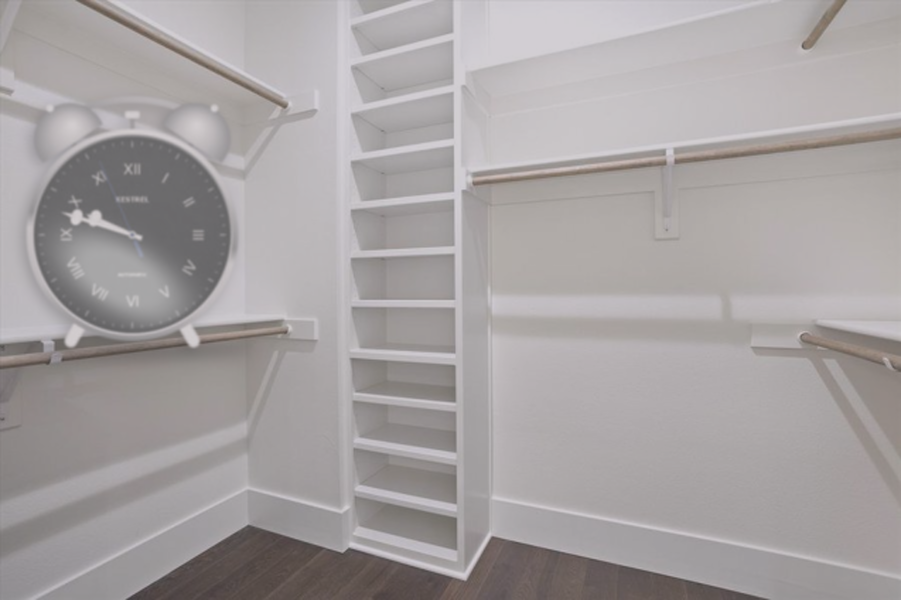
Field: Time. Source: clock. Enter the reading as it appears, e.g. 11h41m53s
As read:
9h47m56s
